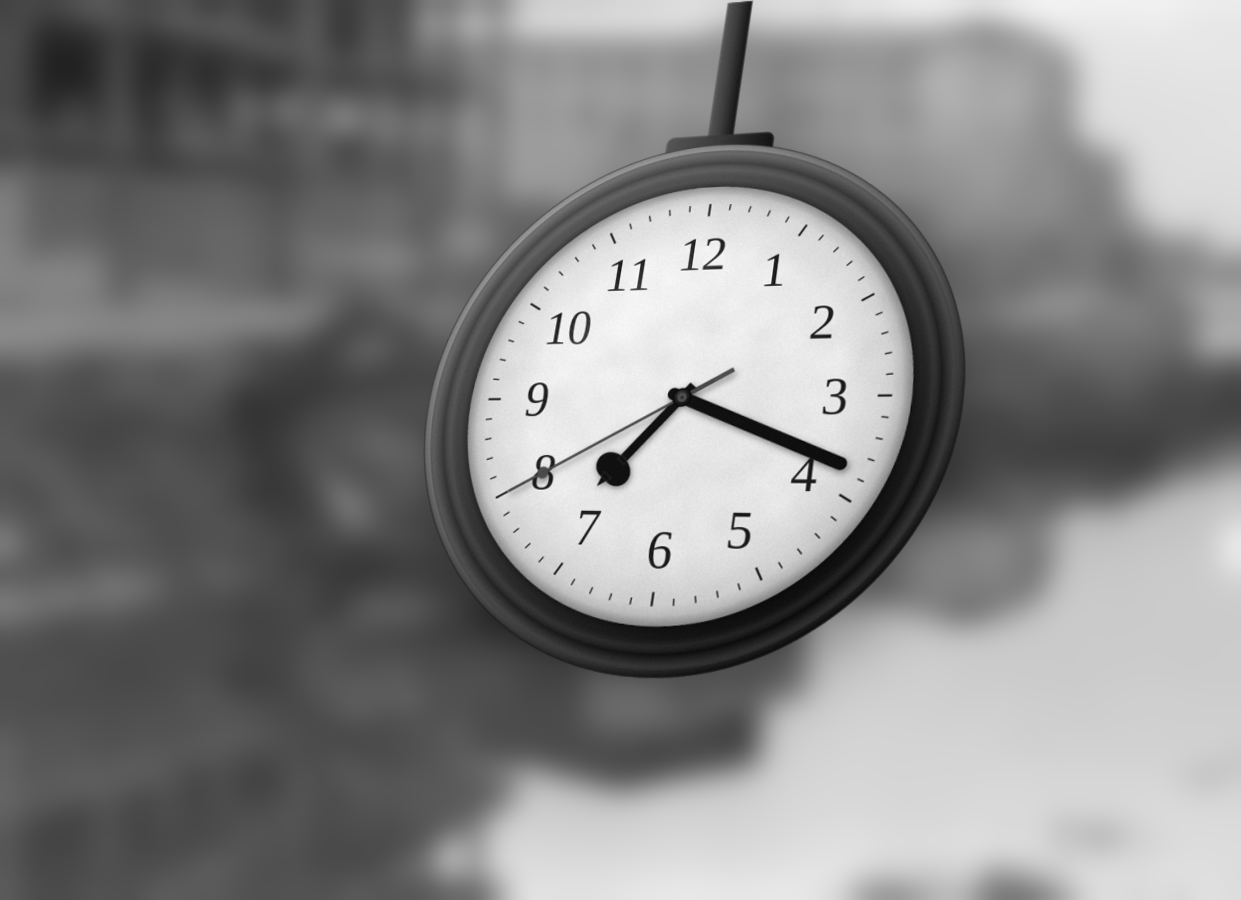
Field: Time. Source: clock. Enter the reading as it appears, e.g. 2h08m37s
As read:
7h18m40s
